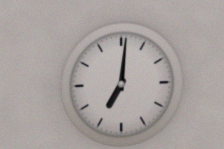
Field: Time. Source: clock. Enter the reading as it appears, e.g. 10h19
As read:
7h01
